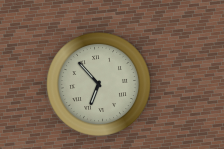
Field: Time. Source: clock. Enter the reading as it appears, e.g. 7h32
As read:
6h54
